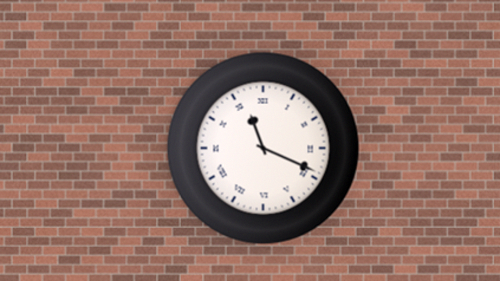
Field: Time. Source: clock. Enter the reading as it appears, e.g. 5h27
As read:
11h19
